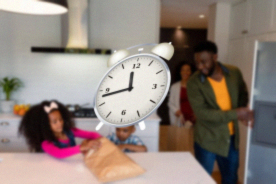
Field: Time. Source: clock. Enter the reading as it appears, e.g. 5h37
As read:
11h43
